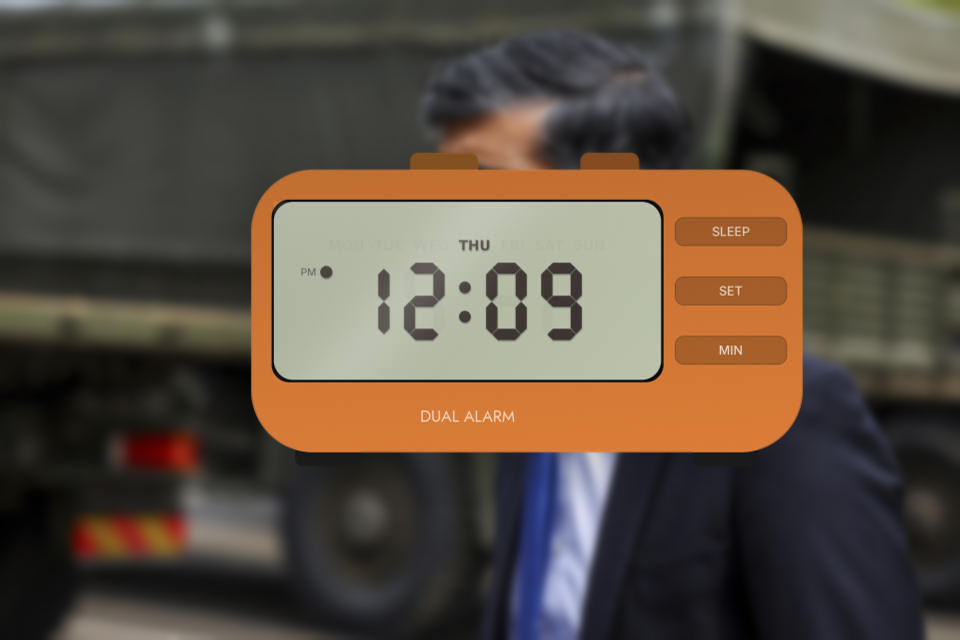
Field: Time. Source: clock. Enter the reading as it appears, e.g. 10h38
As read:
12h09
